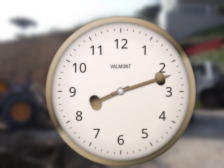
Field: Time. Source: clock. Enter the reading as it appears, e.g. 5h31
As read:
8h12
